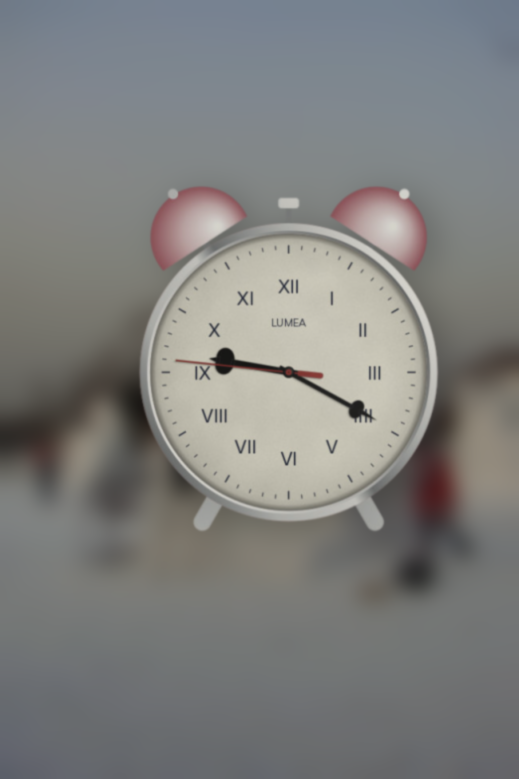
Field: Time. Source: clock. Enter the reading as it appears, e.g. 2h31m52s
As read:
9h19m46s
